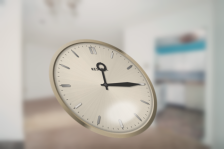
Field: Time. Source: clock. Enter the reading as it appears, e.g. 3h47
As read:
12h15
